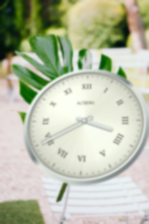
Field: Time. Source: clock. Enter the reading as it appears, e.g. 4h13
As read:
3h40
